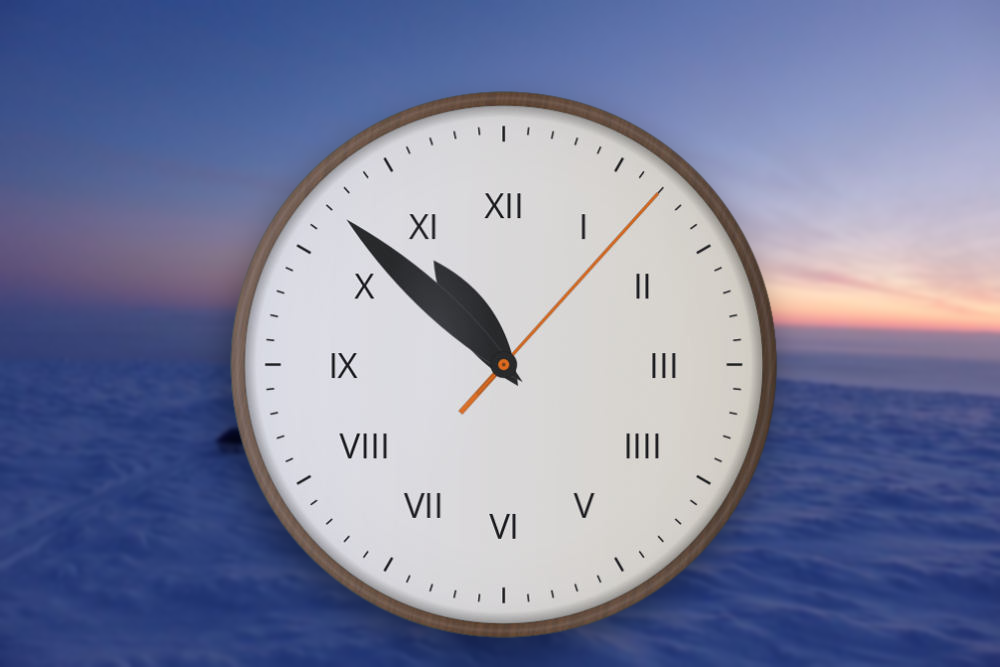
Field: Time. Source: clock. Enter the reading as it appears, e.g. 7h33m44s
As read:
10h52m07s
